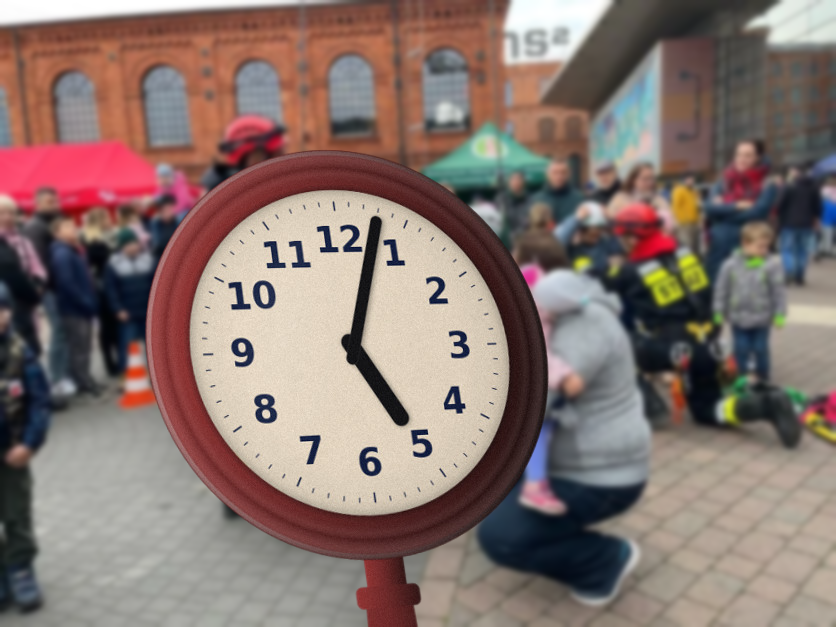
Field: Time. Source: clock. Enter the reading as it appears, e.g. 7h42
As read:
5h03
